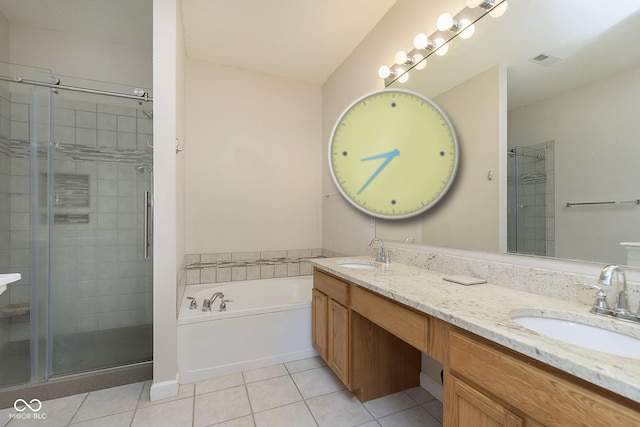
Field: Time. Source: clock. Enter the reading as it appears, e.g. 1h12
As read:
8h37
